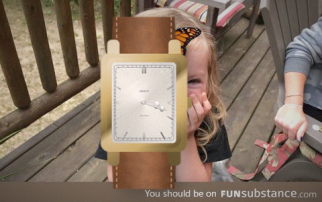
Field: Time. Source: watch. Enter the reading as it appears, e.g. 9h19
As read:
3h18
